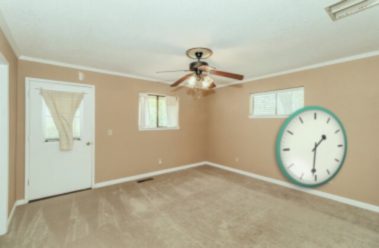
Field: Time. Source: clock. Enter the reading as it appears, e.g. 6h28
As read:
1h31
